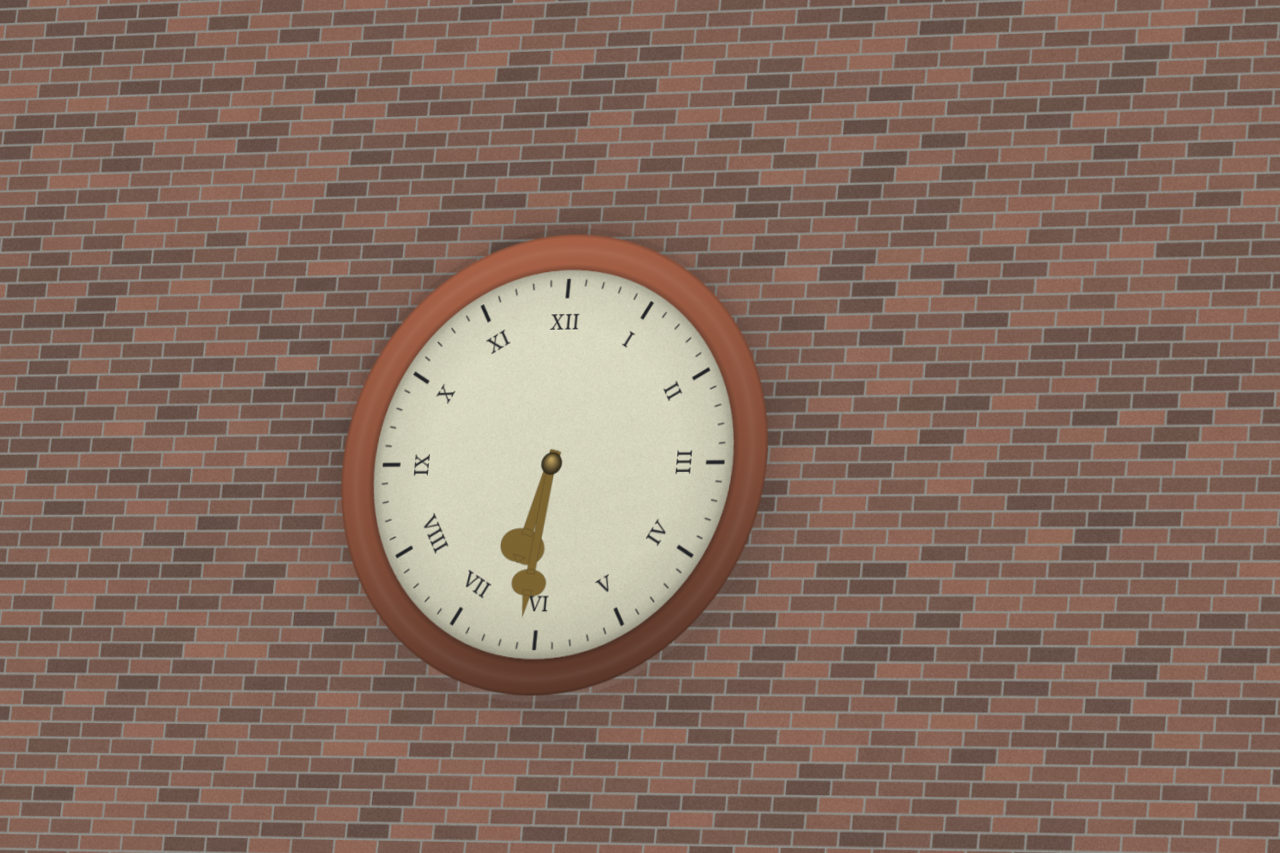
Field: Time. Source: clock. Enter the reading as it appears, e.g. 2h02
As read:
6h31
